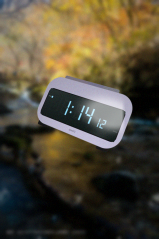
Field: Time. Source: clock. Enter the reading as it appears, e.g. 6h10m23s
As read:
1h14m12s
